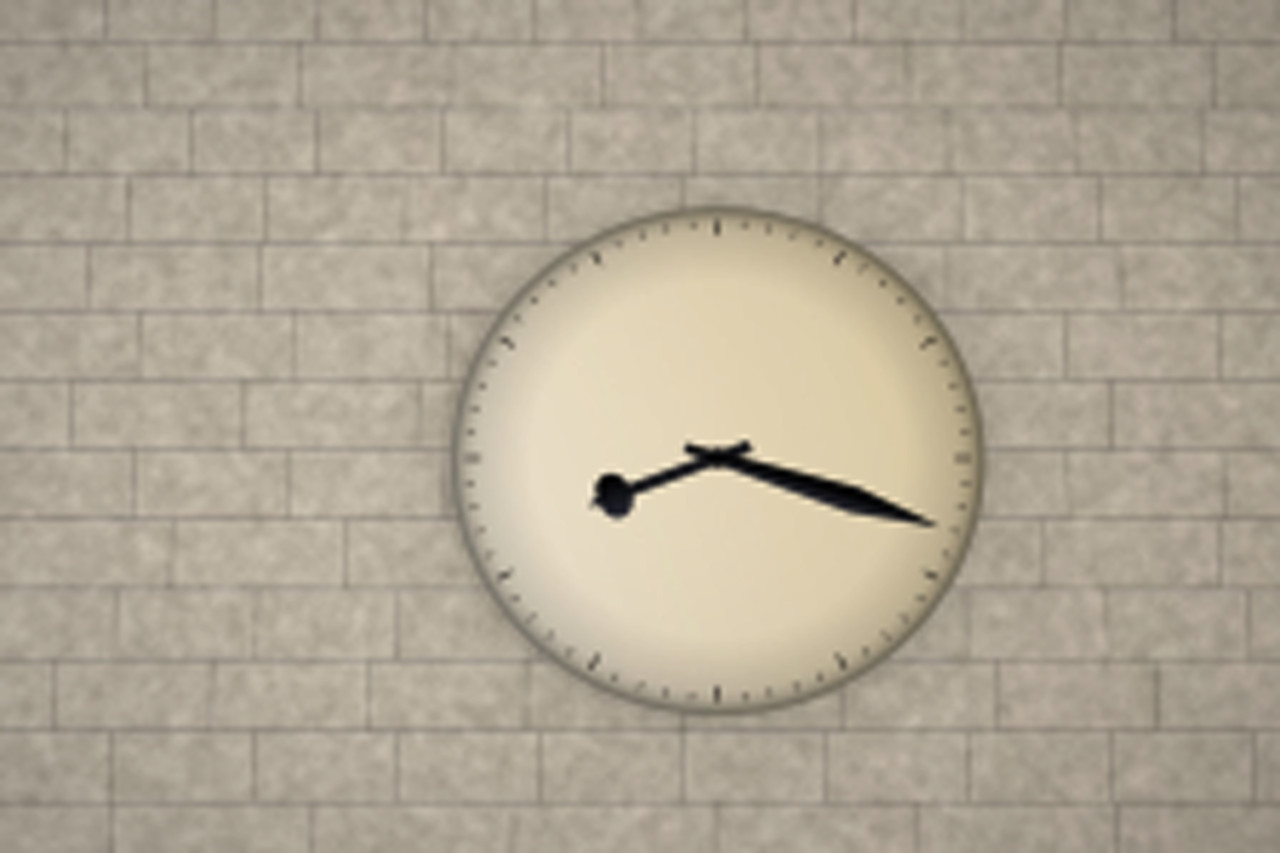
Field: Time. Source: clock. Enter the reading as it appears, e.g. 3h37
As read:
8h18
